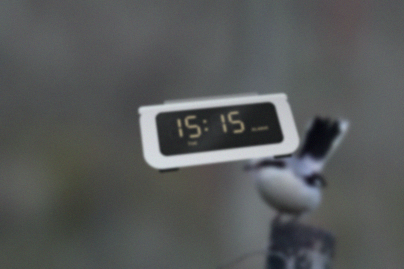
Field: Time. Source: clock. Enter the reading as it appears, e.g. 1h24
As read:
15h15
